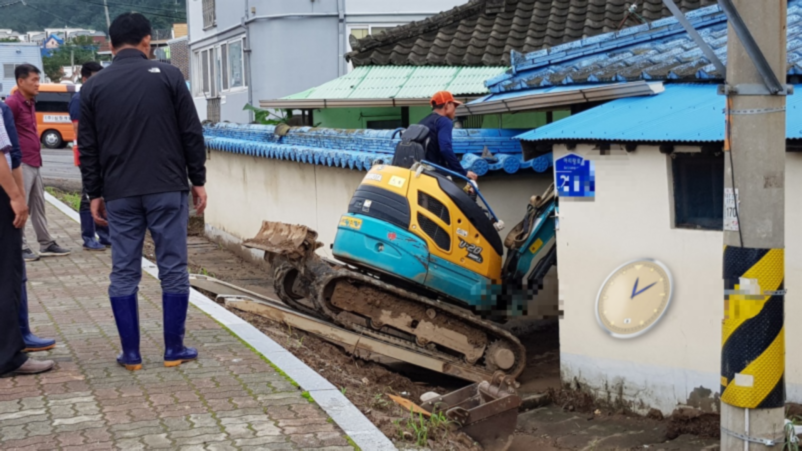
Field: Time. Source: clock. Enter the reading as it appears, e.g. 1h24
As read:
12h10
